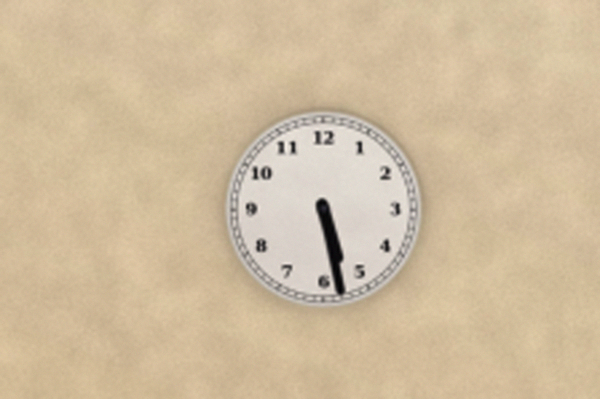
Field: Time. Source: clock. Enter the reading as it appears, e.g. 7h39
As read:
5h28
